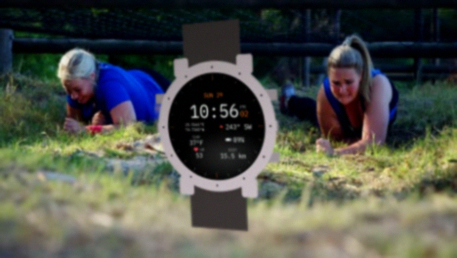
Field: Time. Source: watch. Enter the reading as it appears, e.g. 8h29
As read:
10h56
